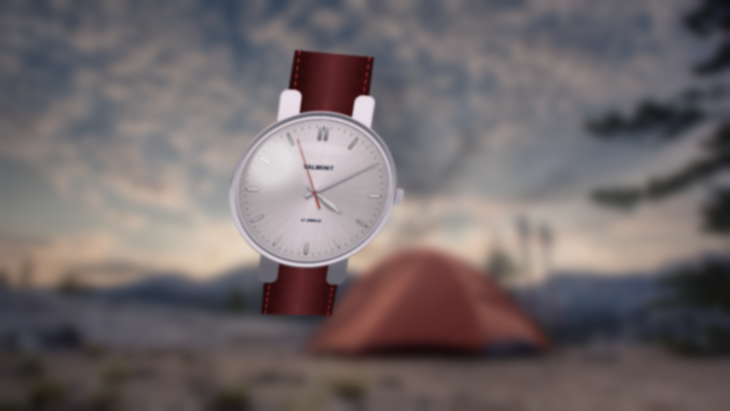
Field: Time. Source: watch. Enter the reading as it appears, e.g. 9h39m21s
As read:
4h09m56s
